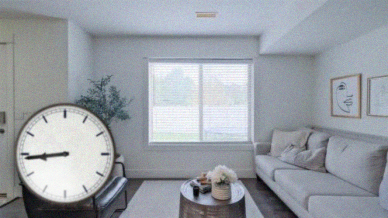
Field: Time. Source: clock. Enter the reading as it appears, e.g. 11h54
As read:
8h44
